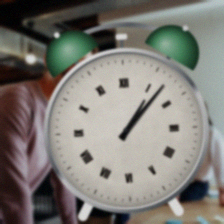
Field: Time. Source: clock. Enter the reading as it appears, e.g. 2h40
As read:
1h07
